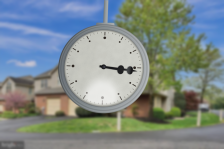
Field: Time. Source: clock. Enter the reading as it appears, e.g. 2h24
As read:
3h16
